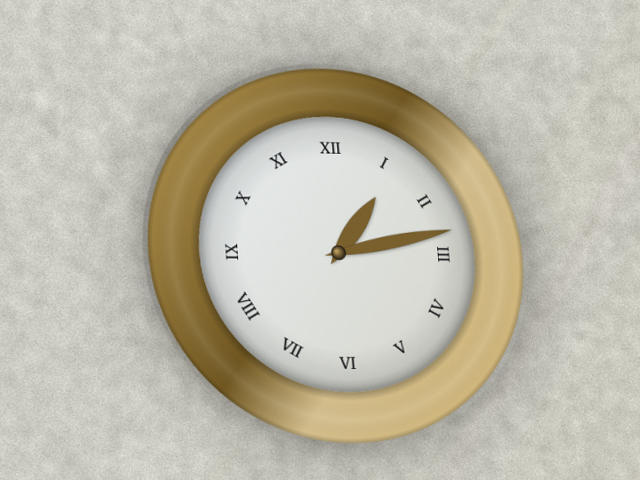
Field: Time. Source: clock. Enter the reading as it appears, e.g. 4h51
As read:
1h13
